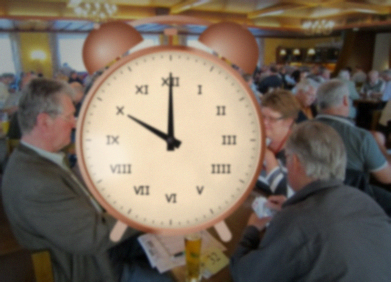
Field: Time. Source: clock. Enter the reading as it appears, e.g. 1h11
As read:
10h00
